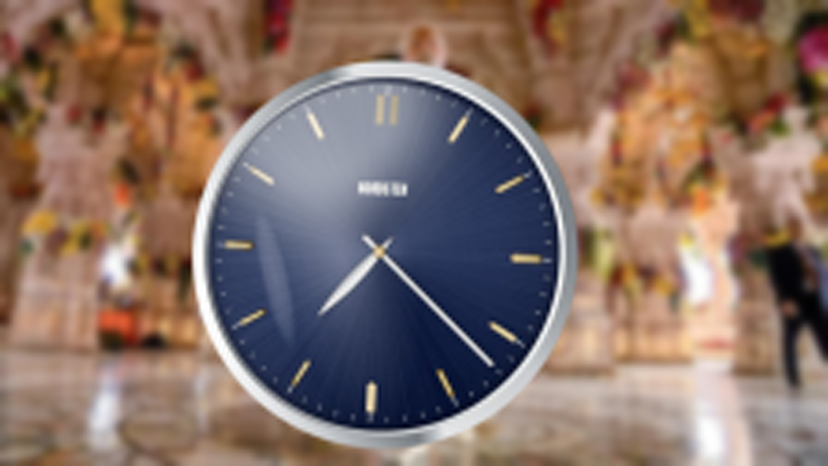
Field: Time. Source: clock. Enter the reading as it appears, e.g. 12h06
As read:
7h22
